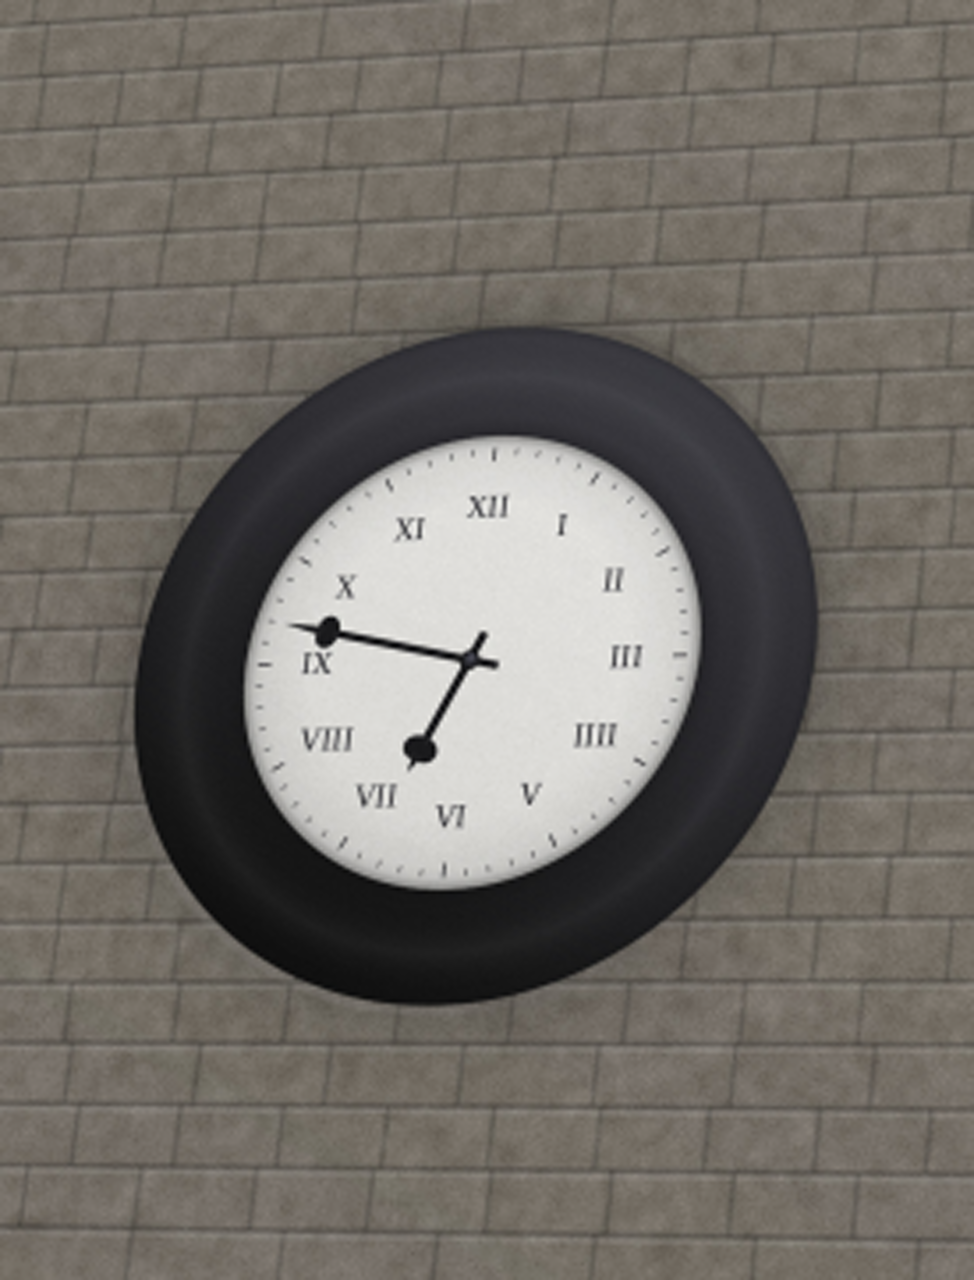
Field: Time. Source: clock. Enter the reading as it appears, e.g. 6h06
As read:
6h47
